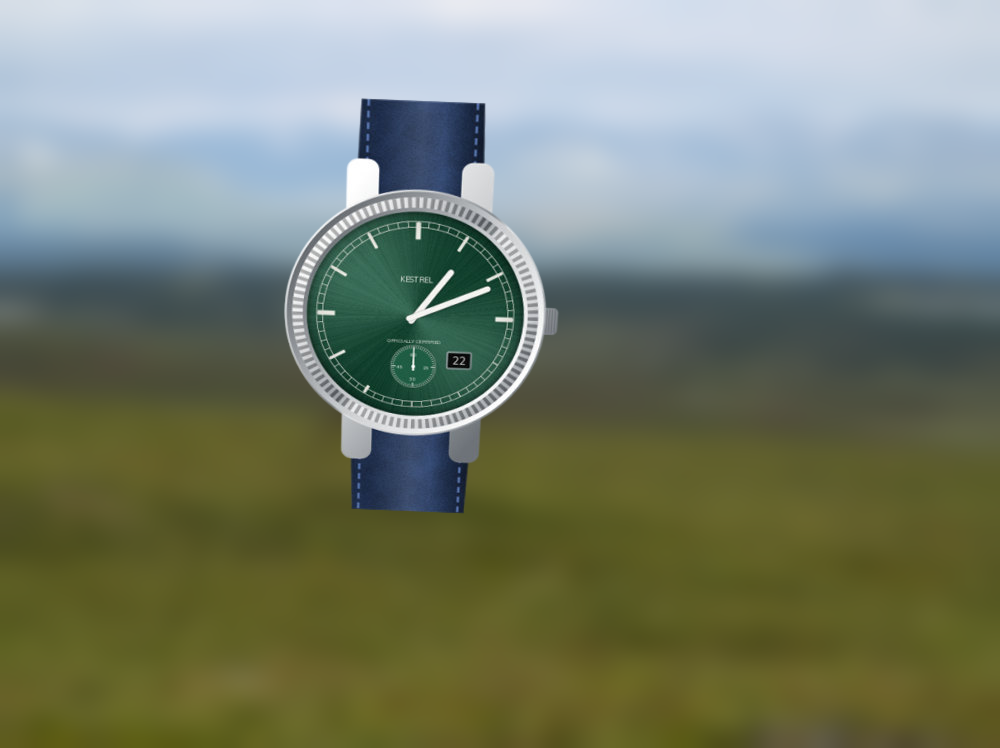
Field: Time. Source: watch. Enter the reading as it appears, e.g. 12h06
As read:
1h11
